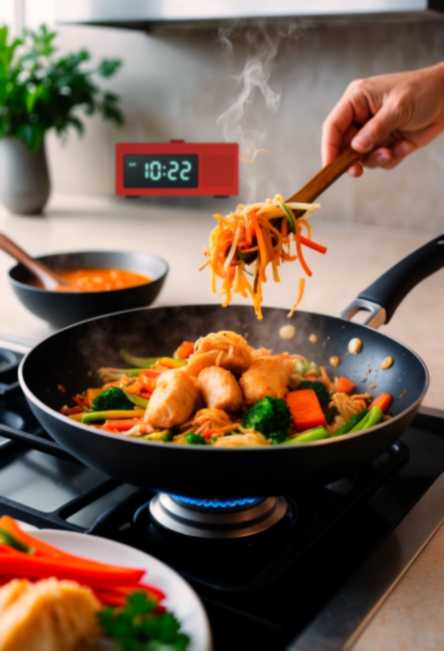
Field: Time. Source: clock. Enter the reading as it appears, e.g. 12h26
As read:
10h22
